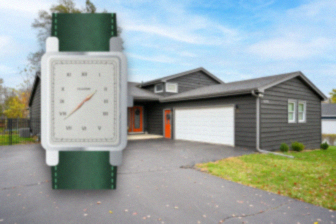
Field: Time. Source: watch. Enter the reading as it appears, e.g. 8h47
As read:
1h38
